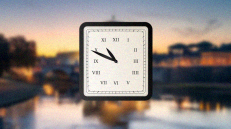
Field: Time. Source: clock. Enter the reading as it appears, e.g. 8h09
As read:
10h49
